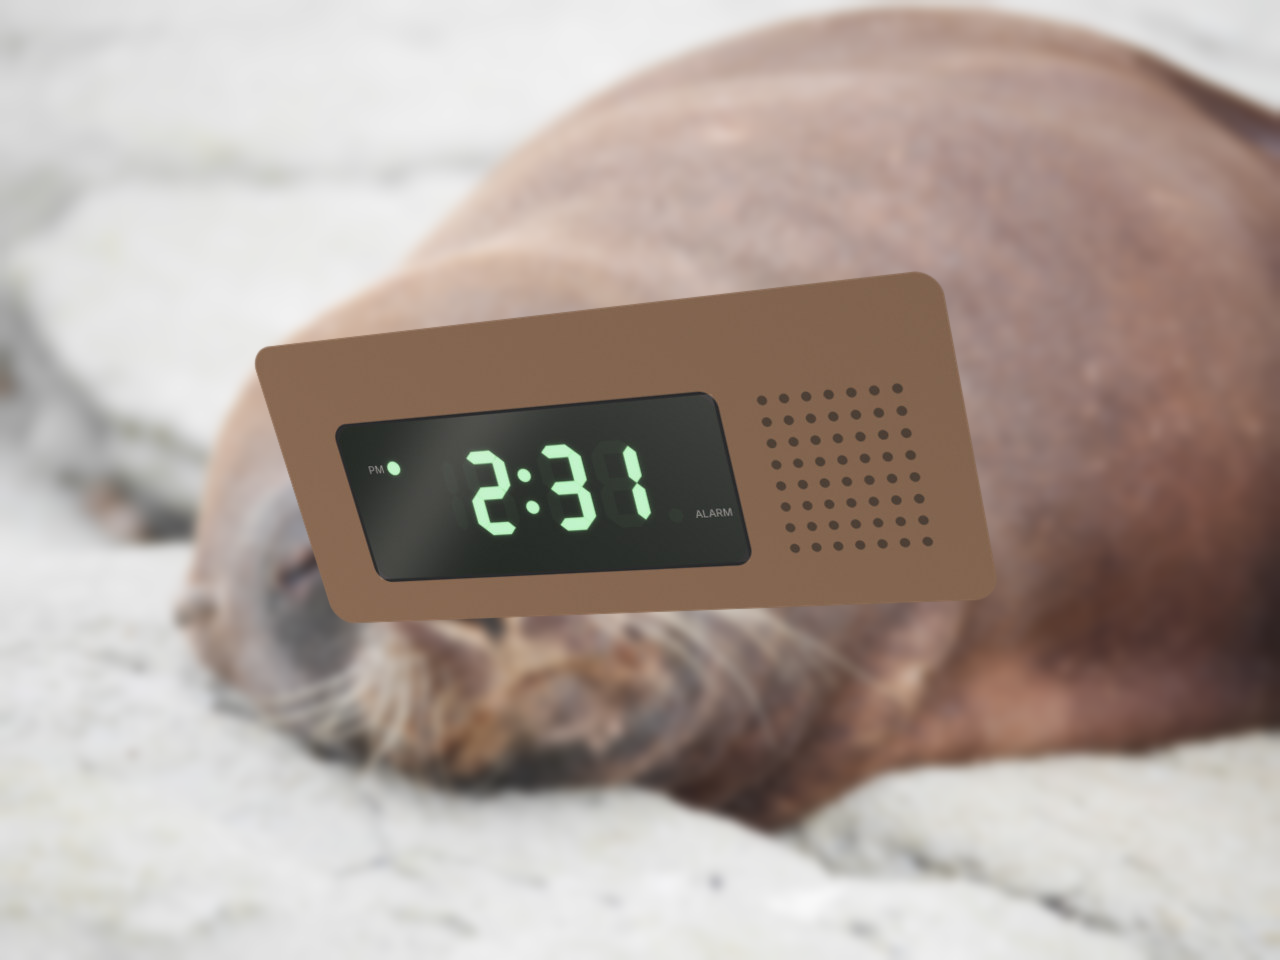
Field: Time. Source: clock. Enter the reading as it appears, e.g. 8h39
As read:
2h31
